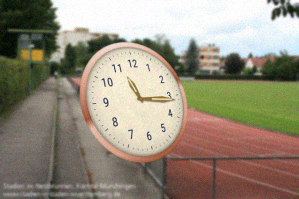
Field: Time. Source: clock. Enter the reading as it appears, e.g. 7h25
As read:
11h16
